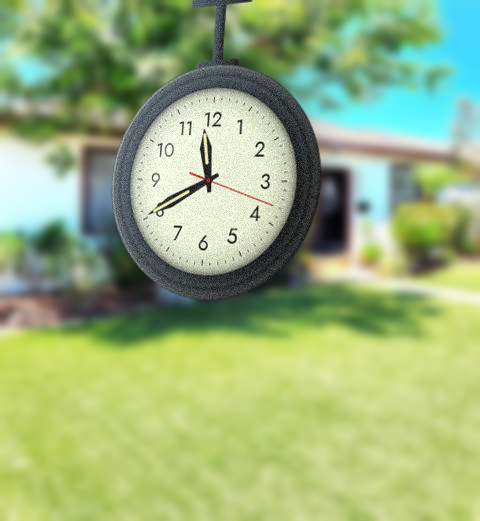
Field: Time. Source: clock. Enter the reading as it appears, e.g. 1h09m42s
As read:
11h40m18s
